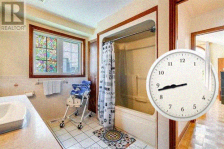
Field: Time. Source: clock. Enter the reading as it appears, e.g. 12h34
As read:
8h43
